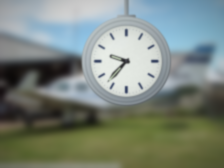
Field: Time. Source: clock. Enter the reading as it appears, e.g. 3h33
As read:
9h37
